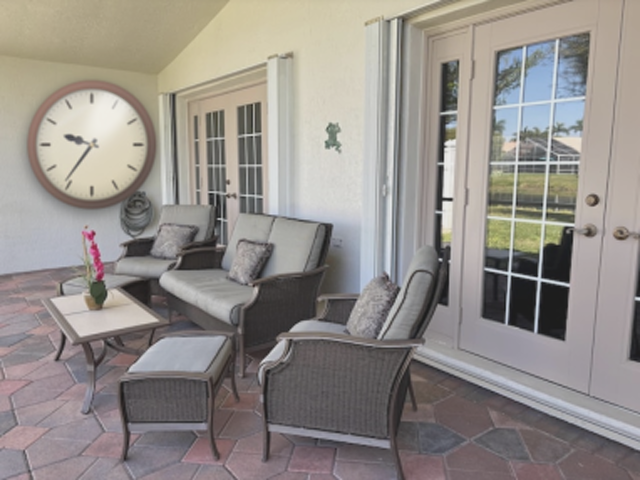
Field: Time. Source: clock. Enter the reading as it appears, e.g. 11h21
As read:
9h36
